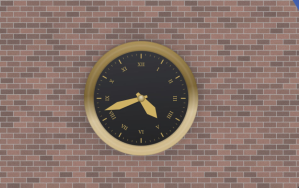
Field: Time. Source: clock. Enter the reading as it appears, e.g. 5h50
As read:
4h42
